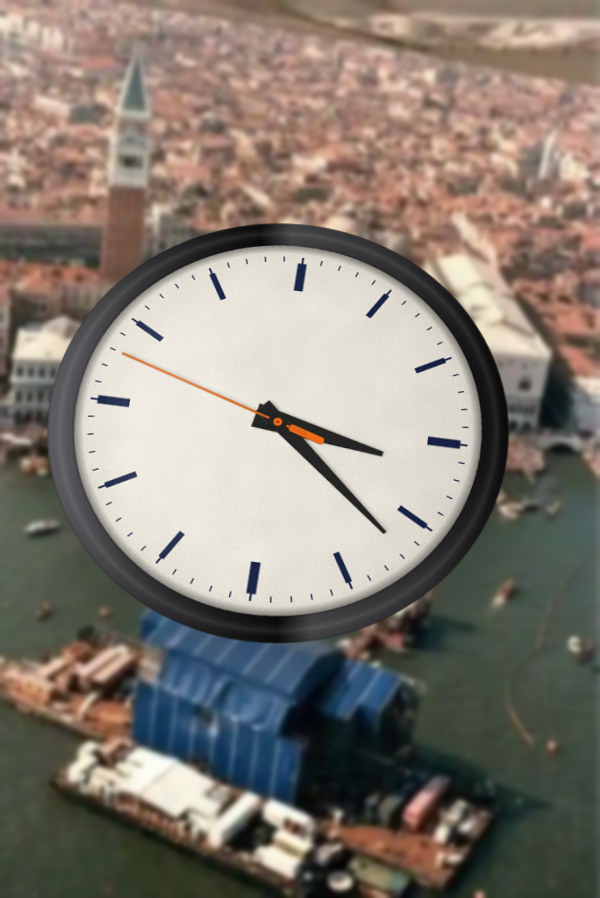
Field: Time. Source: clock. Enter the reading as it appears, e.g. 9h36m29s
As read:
3h21m48s
